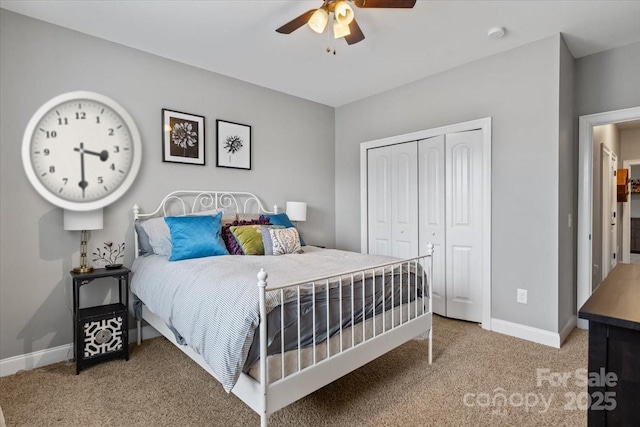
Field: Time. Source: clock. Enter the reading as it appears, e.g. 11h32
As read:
3h30
